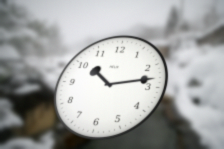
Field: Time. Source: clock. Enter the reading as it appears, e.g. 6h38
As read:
10h13
